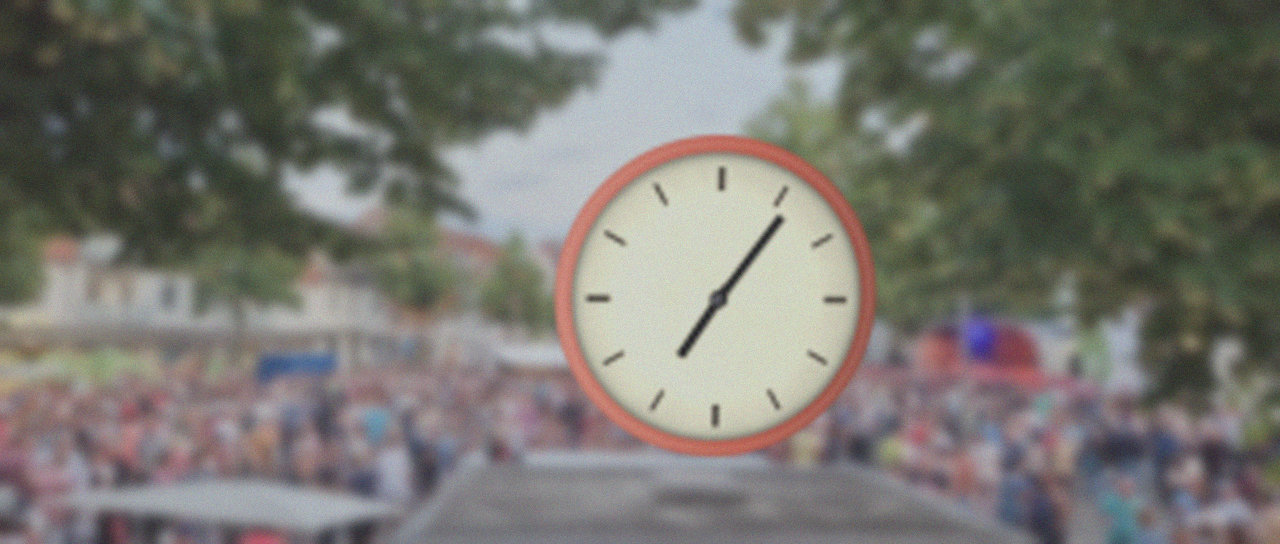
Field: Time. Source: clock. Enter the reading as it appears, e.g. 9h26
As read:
7h06
